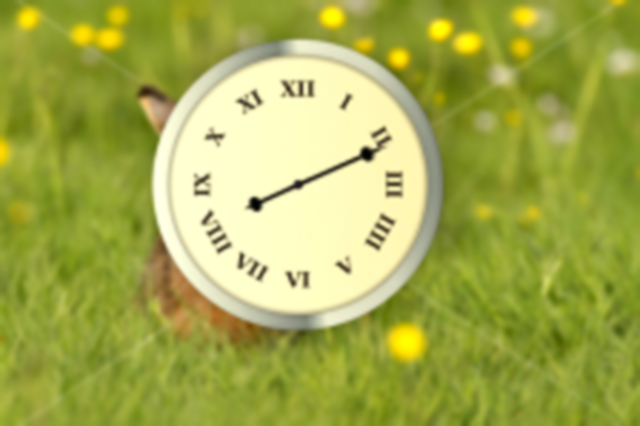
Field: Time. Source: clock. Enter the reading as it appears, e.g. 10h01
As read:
8h11
